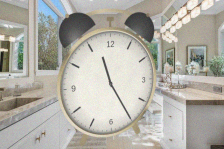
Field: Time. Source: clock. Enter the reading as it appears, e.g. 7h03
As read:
11h25
